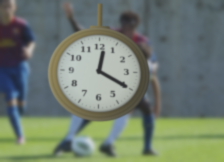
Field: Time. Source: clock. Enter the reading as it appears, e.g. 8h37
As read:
12h20
